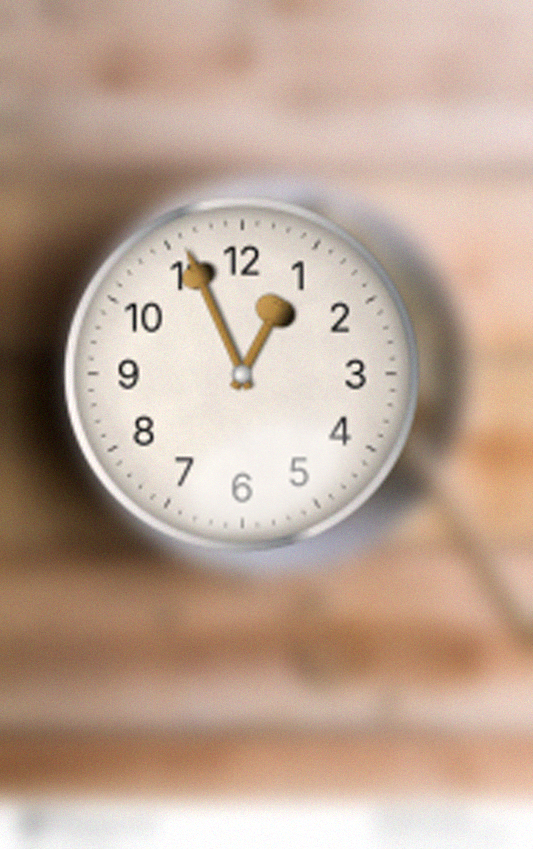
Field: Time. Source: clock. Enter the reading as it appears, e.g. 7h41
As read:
12h56
